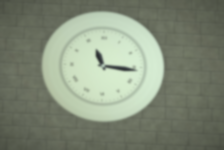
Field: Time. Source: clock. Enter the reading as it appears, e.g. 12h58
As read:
11h16
